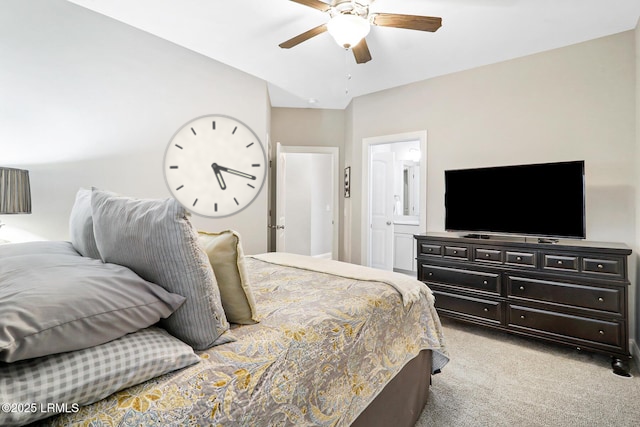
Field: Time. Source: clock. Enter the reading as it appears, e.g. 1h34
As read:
5h18
